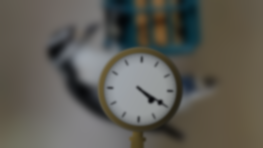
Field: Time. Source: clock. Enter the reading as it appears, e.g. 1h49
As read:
4h20
